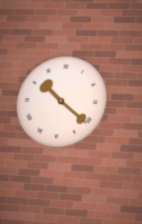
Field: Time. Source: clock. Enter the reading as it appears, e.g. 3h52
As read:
10h21
